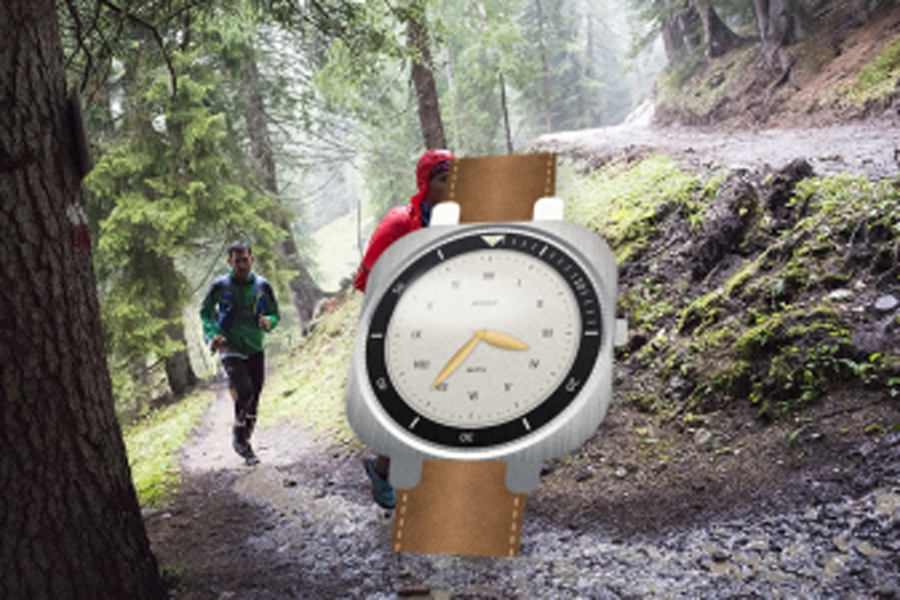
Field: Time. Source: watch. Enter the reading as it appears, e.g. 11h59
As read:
3h36
